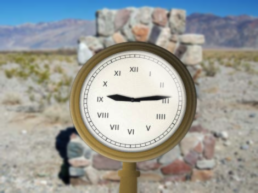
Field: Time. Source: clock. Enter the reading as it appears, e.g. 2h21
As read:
9h14
